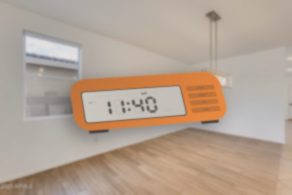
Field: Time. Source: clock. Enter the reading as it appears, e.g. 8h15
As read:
11h40
